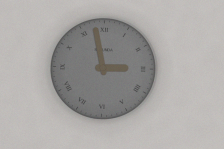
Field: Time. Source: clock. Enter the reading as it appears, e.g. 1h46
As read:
2h58
